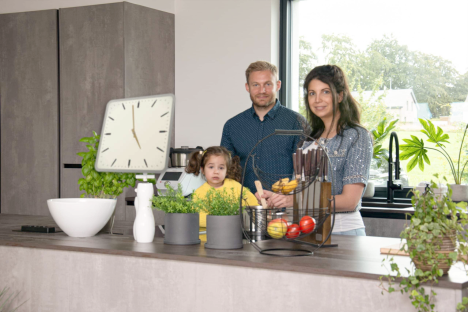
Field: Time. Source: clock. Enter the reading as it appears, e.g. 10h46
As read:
4h58
